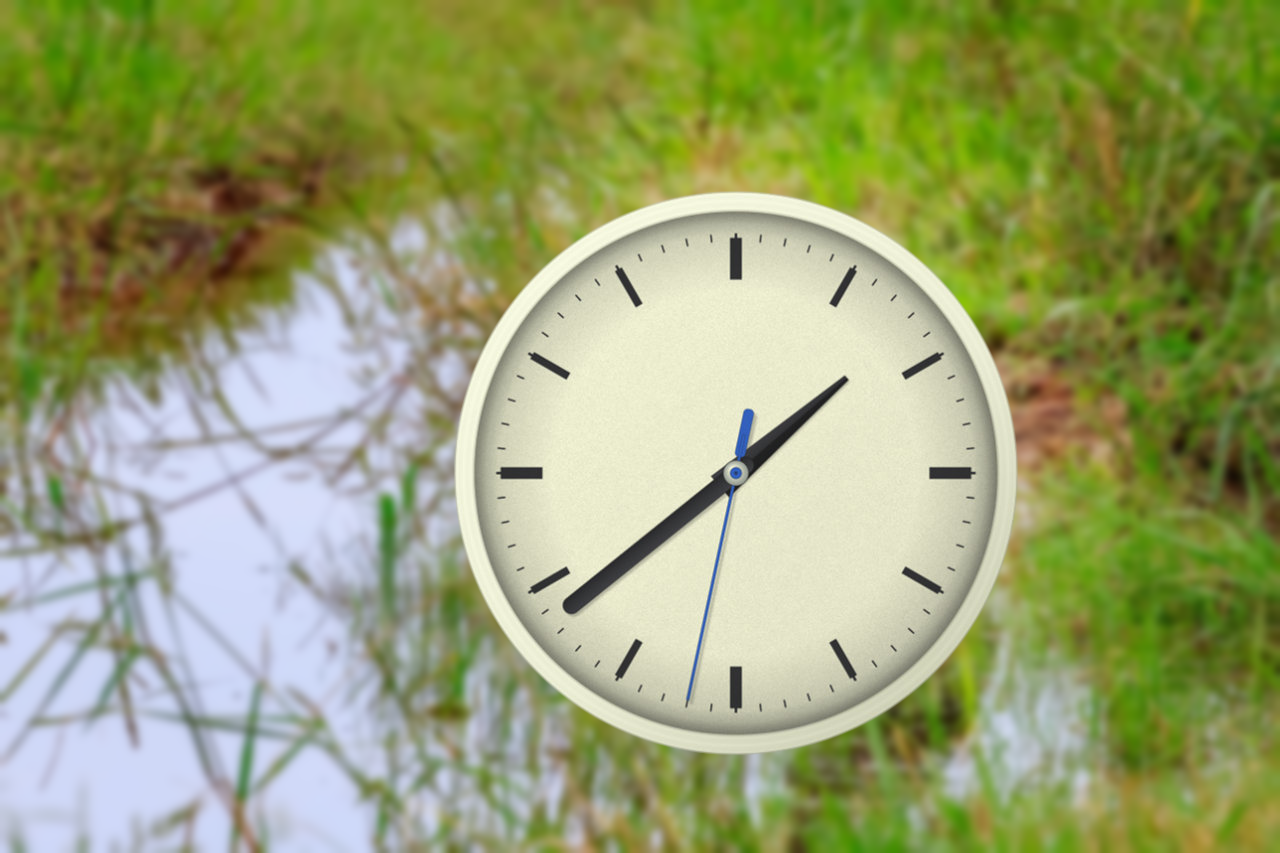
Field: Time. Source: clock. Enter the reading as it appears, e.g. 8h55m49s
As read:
1h38m32s
